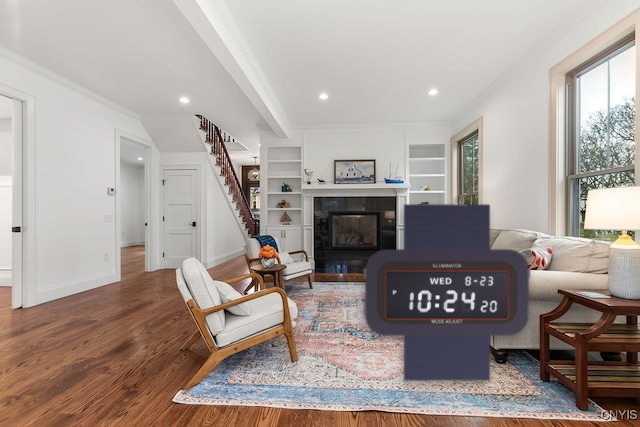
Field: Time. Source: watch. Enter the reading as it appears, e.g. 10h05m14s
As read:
10h24m20s
